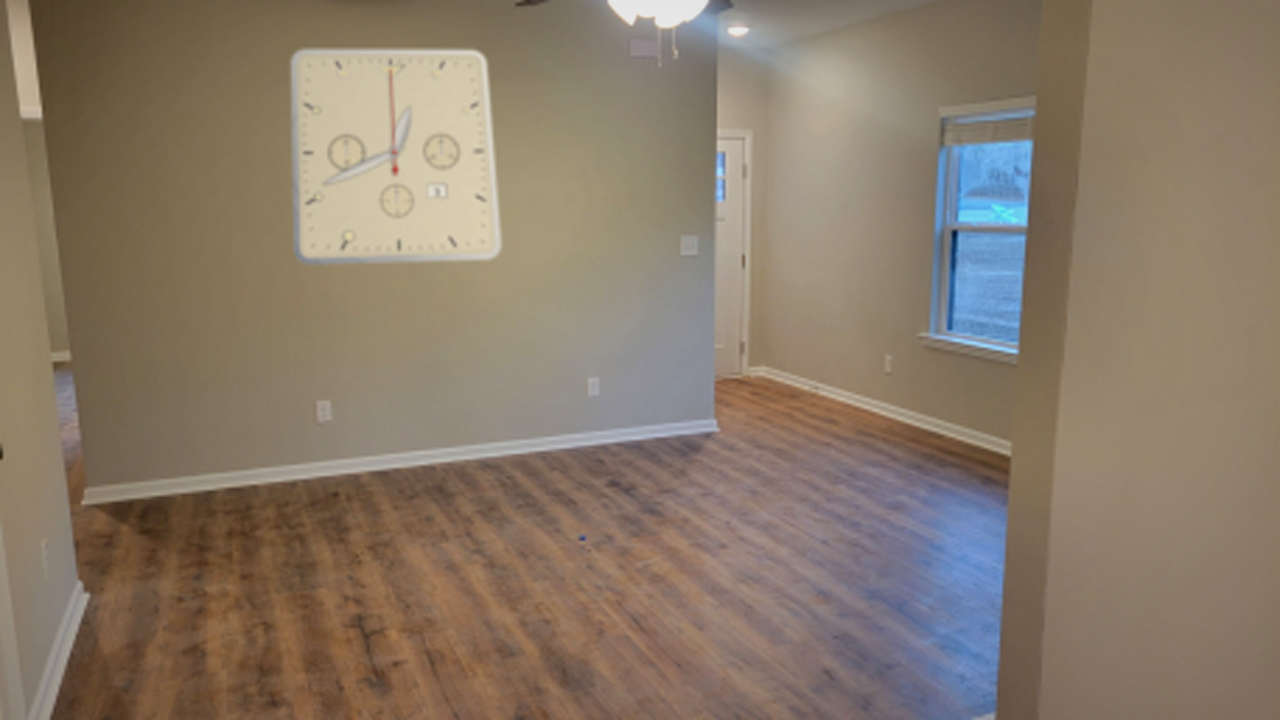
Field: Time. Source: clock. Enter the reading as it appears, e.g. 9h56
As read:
12h41
